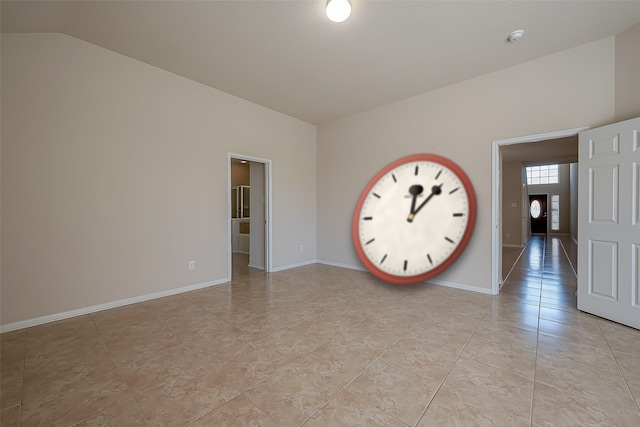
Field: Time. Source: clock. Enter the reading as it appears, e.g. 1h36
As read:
12h07
